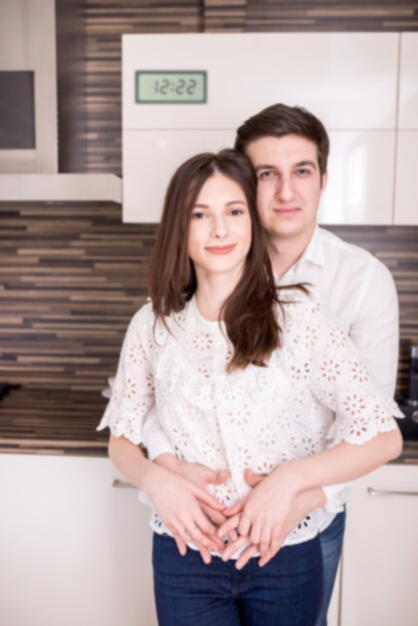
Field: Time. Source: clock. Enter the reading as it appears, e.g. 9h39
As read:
12h22
